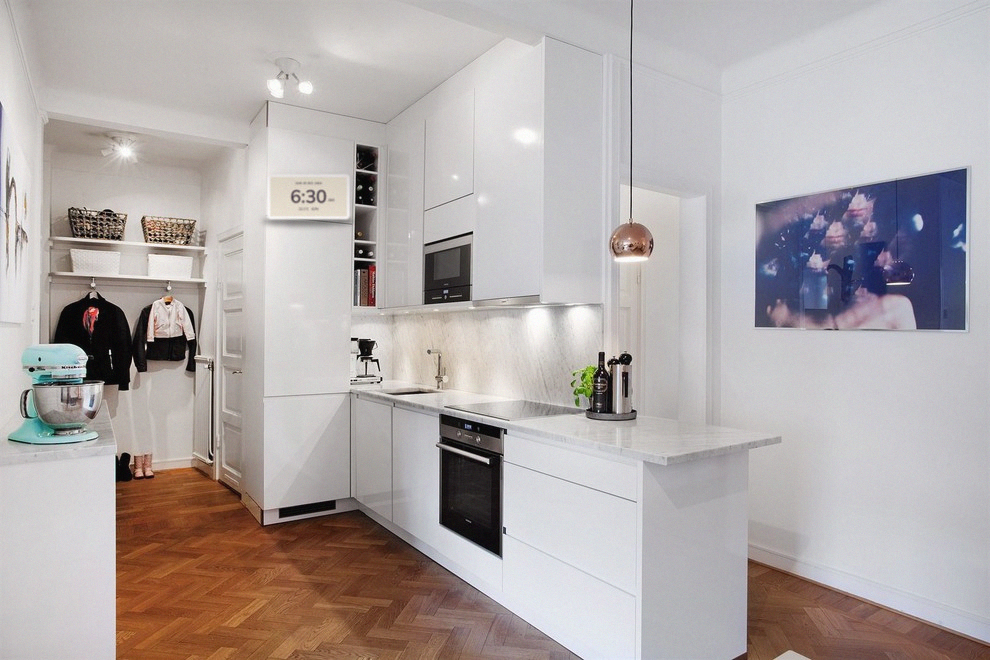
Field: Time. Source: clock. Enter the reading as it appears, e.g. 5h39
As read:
6h30
